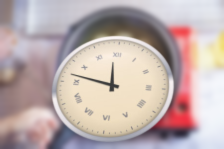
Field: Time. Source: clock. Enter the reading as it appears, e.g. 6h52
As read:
11h47
